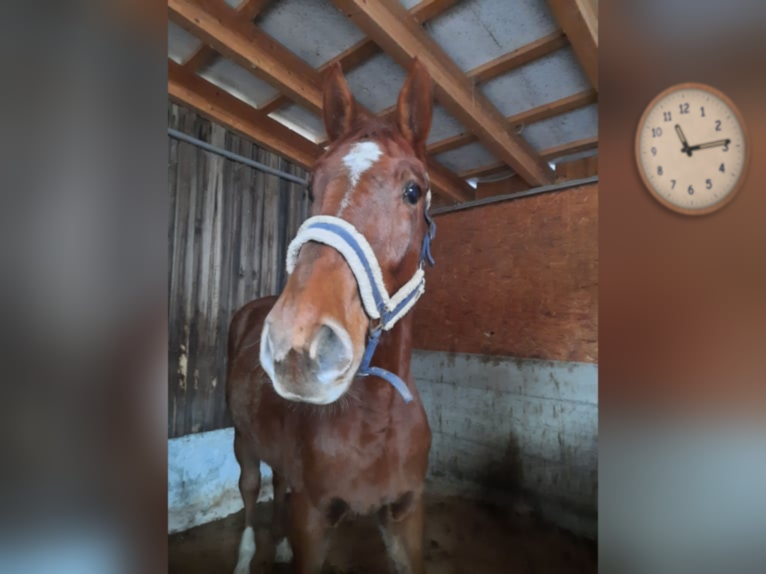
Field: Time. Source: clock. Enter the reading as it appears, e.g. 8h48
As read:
11h14
